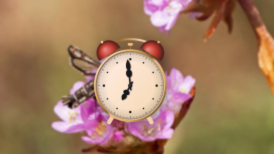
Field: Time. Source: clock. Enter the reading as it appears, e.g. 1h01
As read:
6h59
